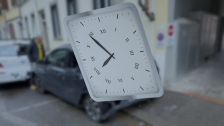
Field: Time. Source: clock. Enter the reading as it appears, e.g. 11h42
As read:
7h54
